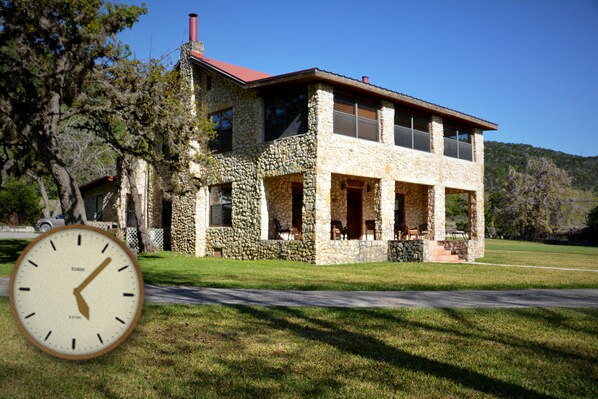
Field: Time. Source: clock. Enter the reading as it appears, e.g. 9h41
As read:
5h07
